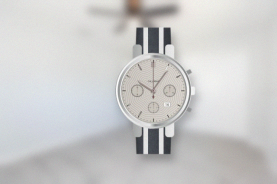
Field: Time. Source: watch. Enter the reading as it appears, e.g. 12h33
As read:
10h06
